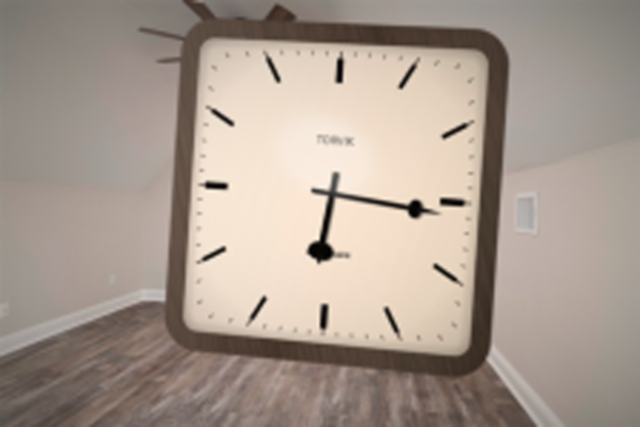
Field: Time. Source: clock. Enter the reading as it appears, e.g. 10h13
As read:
6h16
